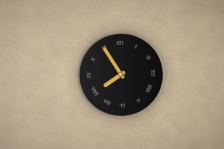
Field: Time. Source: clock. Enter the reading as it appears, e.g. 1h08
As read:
7h55
